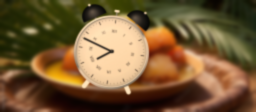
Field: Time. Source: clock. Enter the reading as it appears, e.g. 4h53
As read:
7h48
